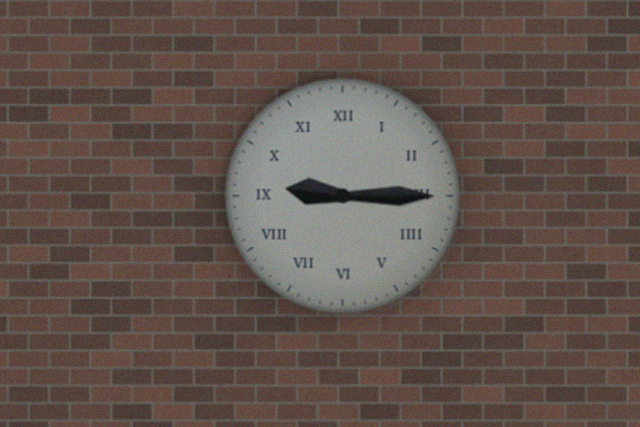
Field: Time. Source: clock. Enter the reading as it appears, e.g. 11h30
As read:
9h15
